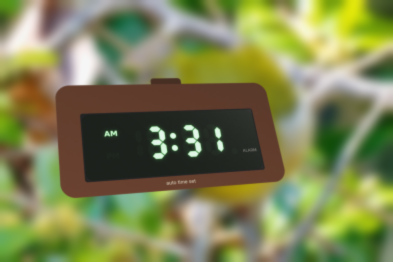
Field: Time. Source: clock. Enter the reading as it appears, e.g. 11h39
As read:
3h31
